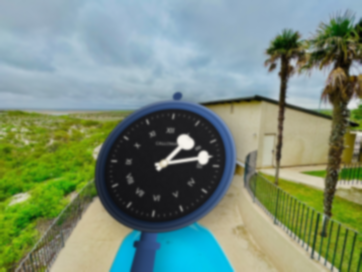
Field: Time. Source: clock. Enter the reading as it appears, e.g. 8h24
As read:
1h13
